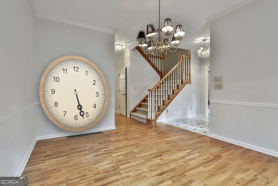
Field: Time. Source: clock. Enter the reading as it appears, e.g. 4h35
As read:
5h27
